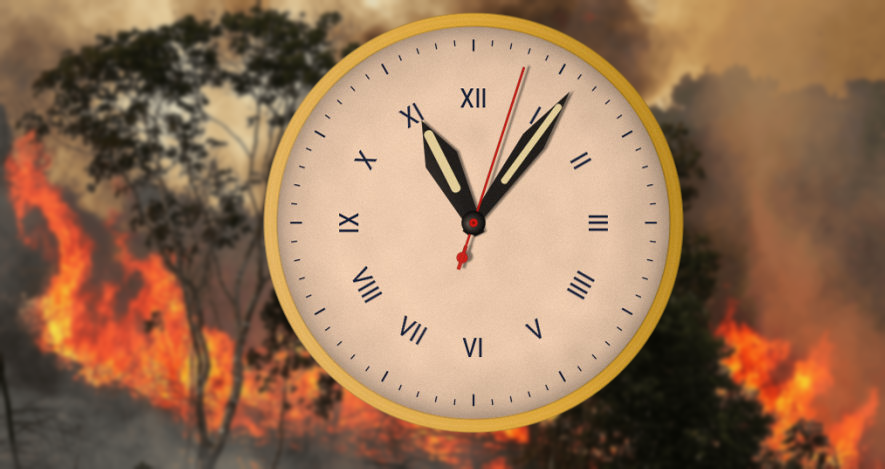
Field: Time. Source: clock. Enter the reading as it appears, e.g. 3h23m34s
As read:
11h06m03s
